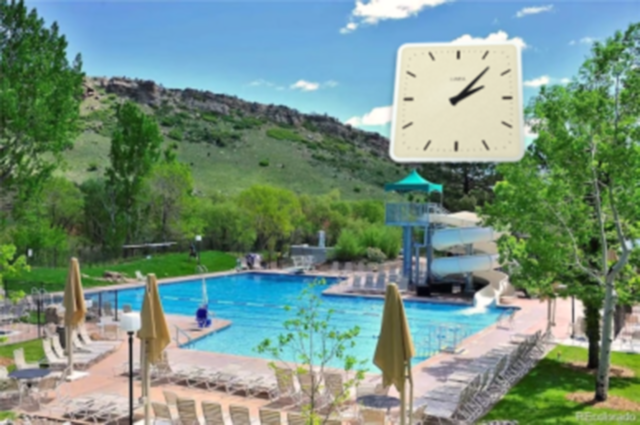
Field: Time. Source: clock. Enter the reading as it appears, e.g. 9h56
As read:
2h07
